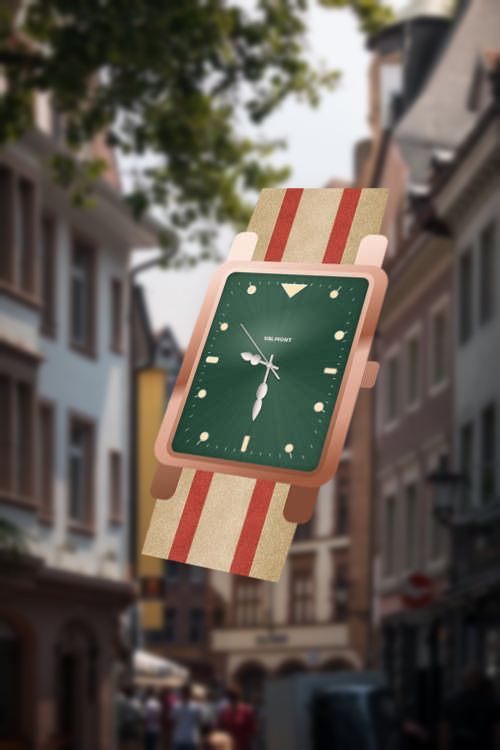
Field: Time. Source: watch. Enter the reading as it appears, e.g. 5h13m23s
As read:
9h29m52s
